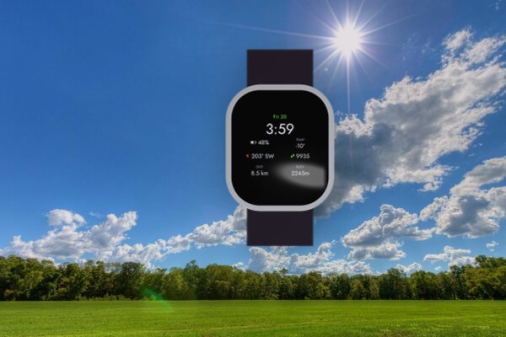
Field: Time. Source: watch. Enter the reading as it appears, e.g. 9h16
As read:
3h59
